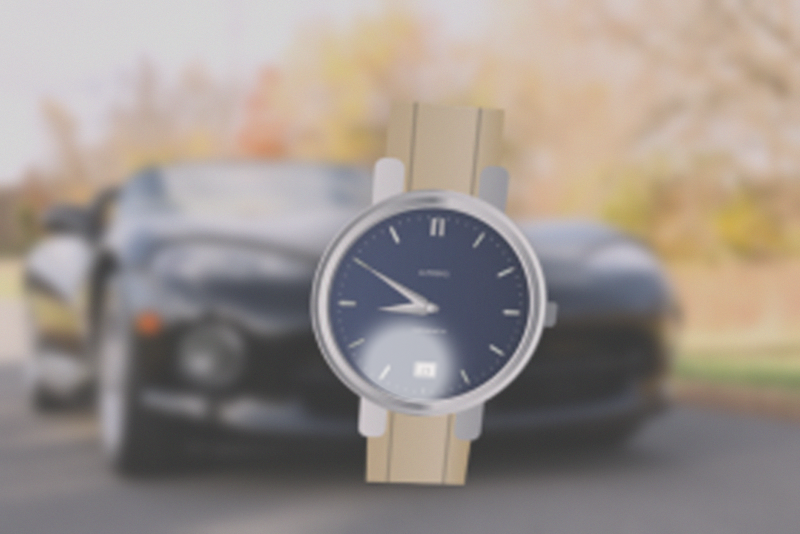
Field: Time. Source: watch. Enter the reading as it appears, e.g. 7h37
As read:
8h50
